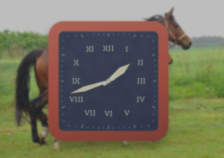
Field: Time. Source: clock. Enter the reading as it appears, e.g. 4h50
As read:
1h42
